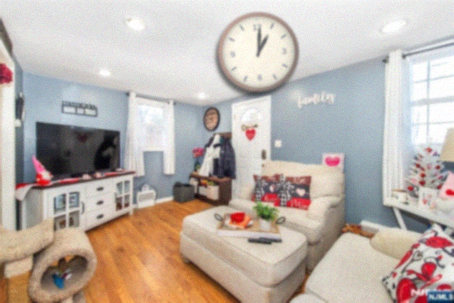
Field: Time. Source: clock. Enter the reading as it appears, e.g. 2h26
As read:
1h01
